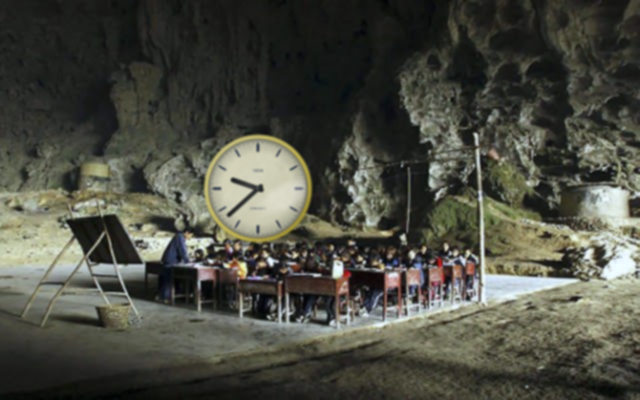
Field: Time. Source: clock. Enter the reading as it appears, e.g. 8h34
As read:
9h38
